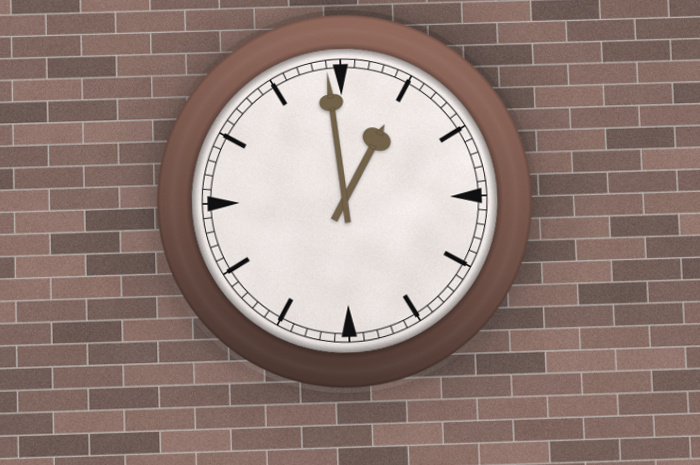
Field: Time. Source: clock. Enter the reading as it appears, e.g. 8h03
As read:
12h59
